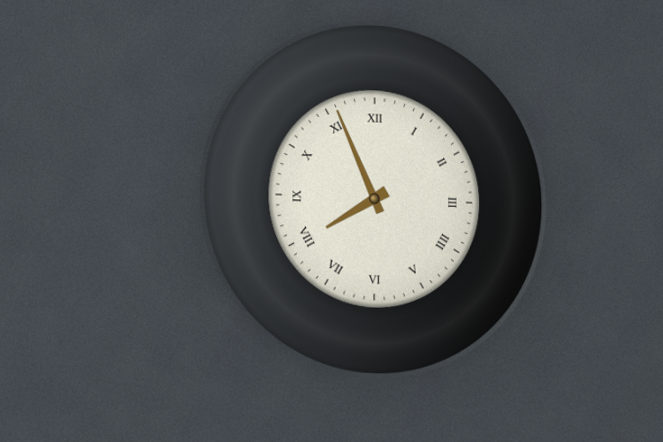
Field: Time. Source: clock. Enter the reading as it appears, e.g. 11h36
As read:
7h56
